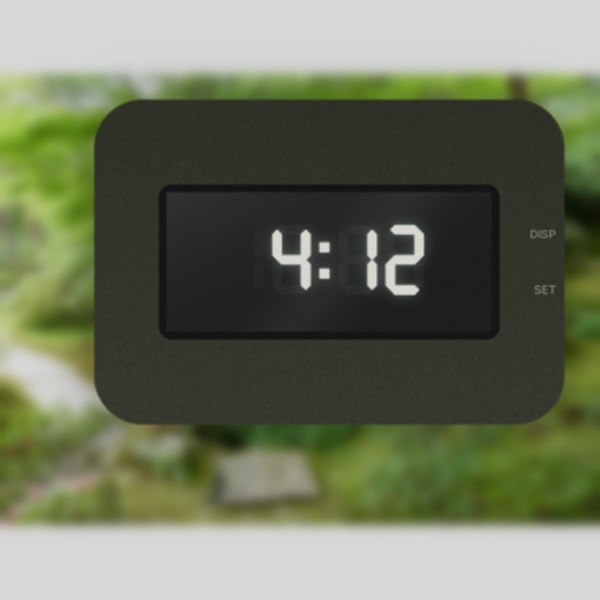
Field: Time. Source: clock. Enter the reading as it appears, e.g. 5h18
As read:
4h12
